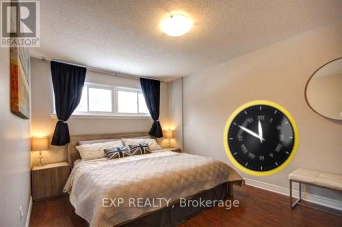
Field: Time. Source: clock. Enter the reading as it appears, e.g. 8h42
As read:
11h50
